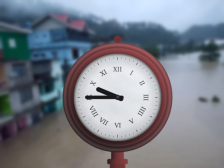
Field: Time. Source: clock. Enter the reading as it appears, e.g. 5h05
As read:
9h45
